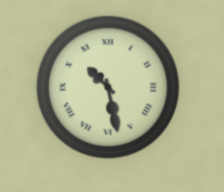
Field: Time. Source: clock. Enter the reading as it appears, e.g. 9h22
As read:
10h28
